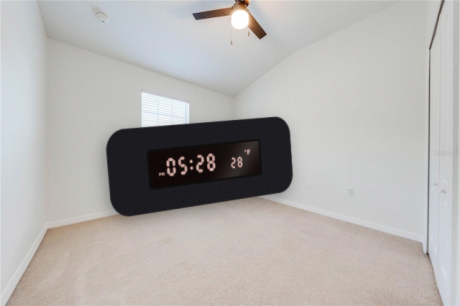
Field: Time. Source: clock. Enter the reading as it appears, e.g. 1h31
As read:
5h28
